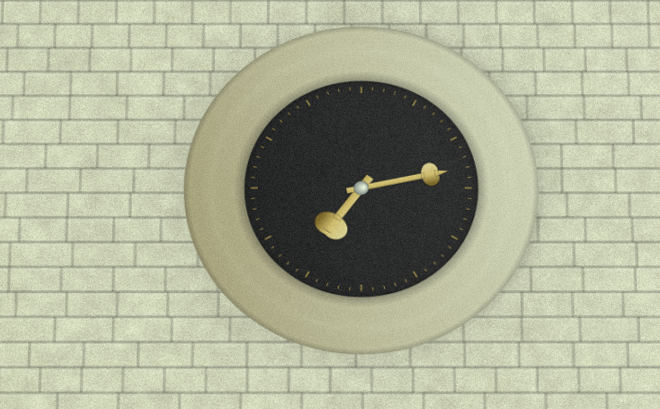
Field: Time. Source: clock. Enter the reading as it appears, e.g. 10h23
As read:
7h13
